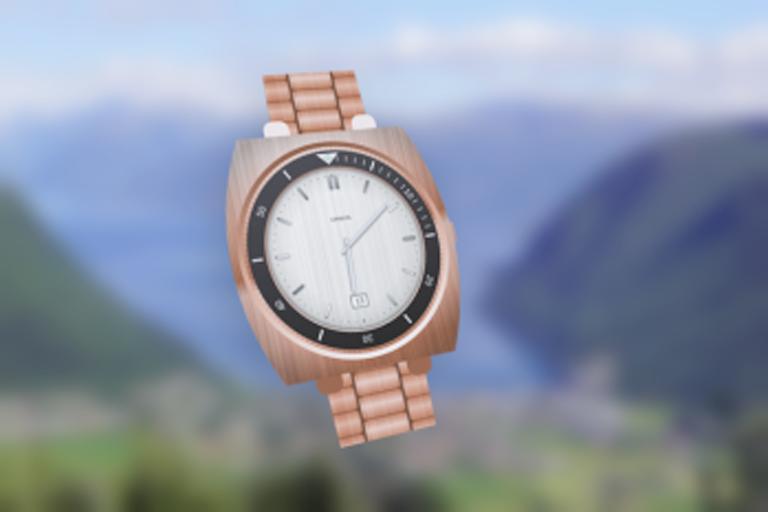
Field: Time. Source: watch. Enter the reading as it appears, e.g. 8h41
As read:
6h09
